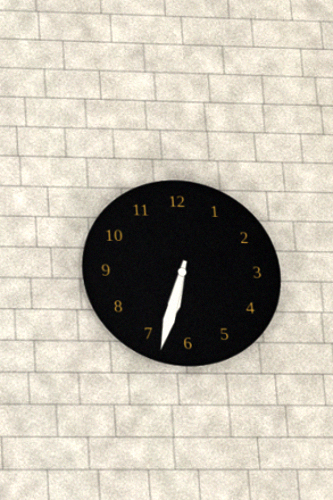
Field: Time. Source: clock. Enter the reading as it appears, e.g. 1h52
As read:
6h33
